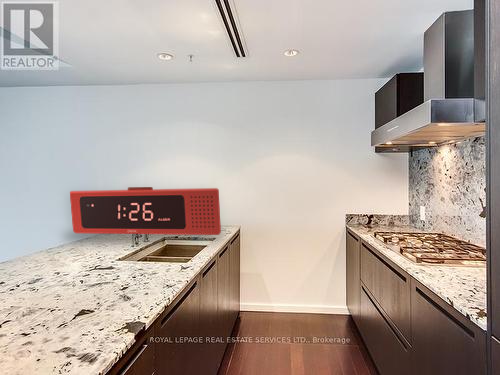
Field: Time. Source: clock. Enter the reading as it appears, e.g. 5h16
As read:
1h26
